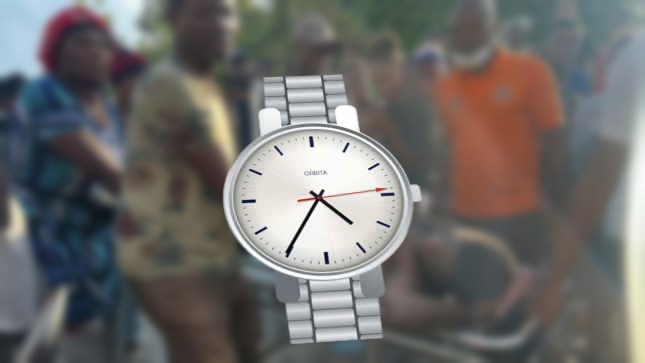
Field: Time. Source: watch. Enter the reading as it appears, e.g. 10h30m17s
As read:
4h35m14s
